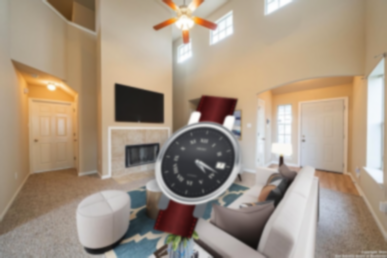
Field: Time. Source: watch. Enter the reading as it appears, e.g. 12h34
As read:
4h18
